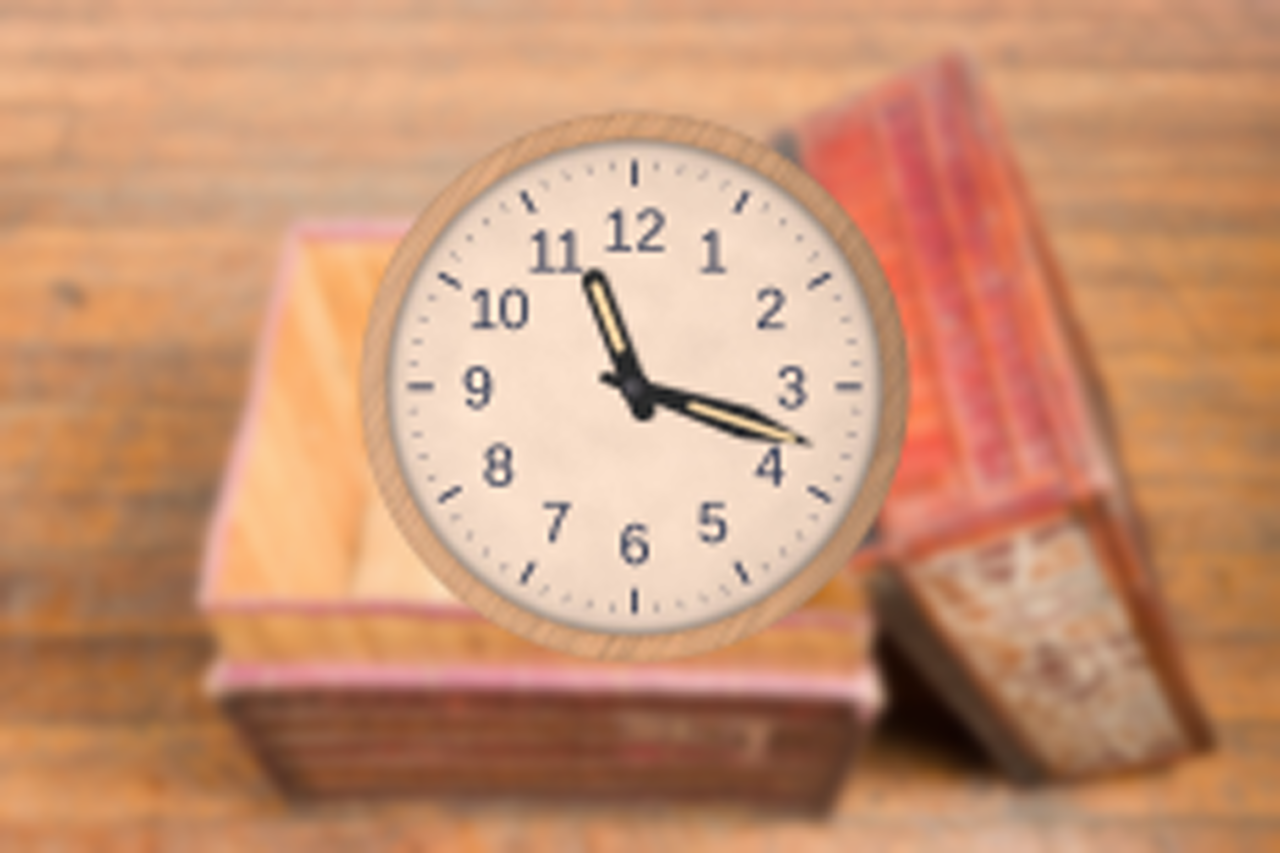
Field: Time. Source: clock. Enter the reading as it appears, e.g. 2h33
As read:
11h18
